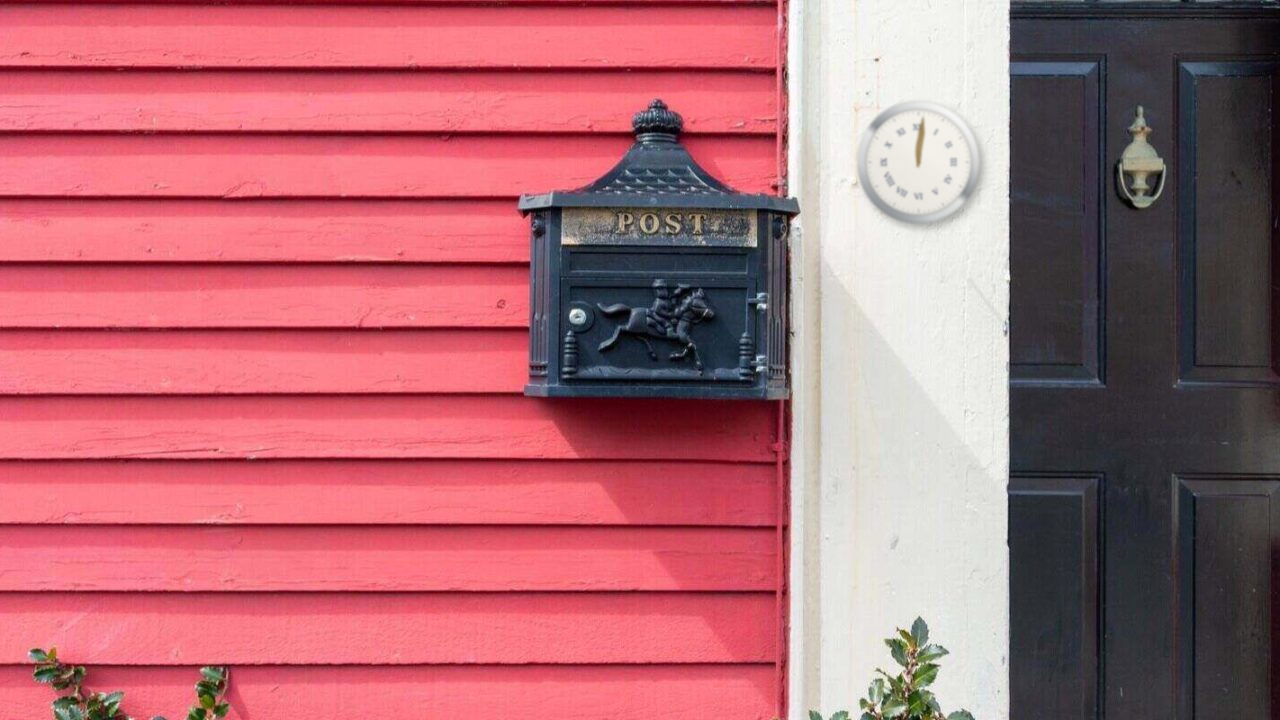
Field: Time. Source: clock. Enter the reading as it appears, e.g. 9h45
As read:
12h01
